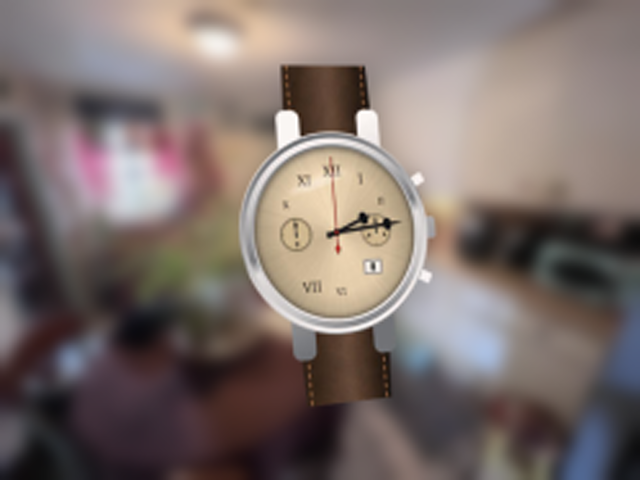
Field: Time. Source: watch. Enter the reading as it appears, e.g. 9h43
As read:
2h14
